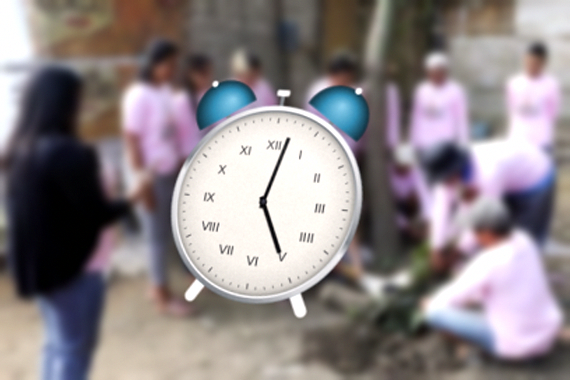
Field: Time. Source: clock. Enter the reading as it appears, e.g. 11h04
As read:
5h02
